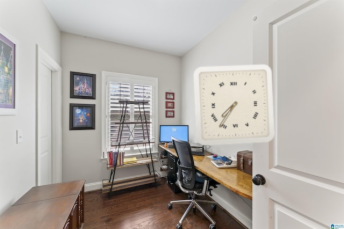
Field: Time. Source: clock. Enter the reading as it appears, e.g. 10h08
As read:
7h36
